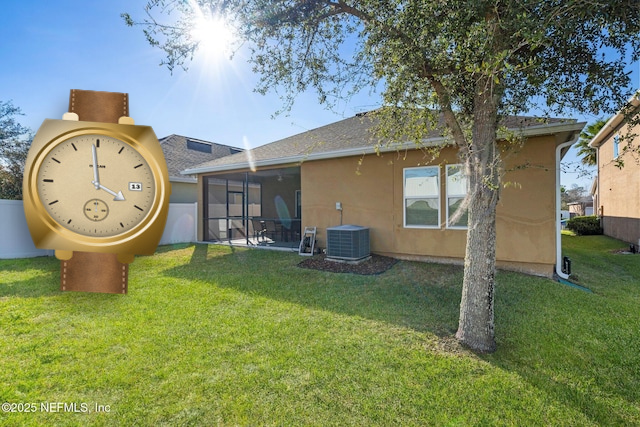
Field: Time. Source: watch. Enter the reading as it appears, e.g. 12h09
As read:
3h59
